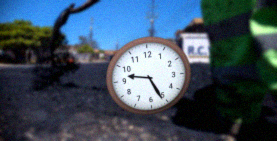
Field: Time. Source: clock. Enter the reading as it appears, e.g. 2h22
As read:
9h26
